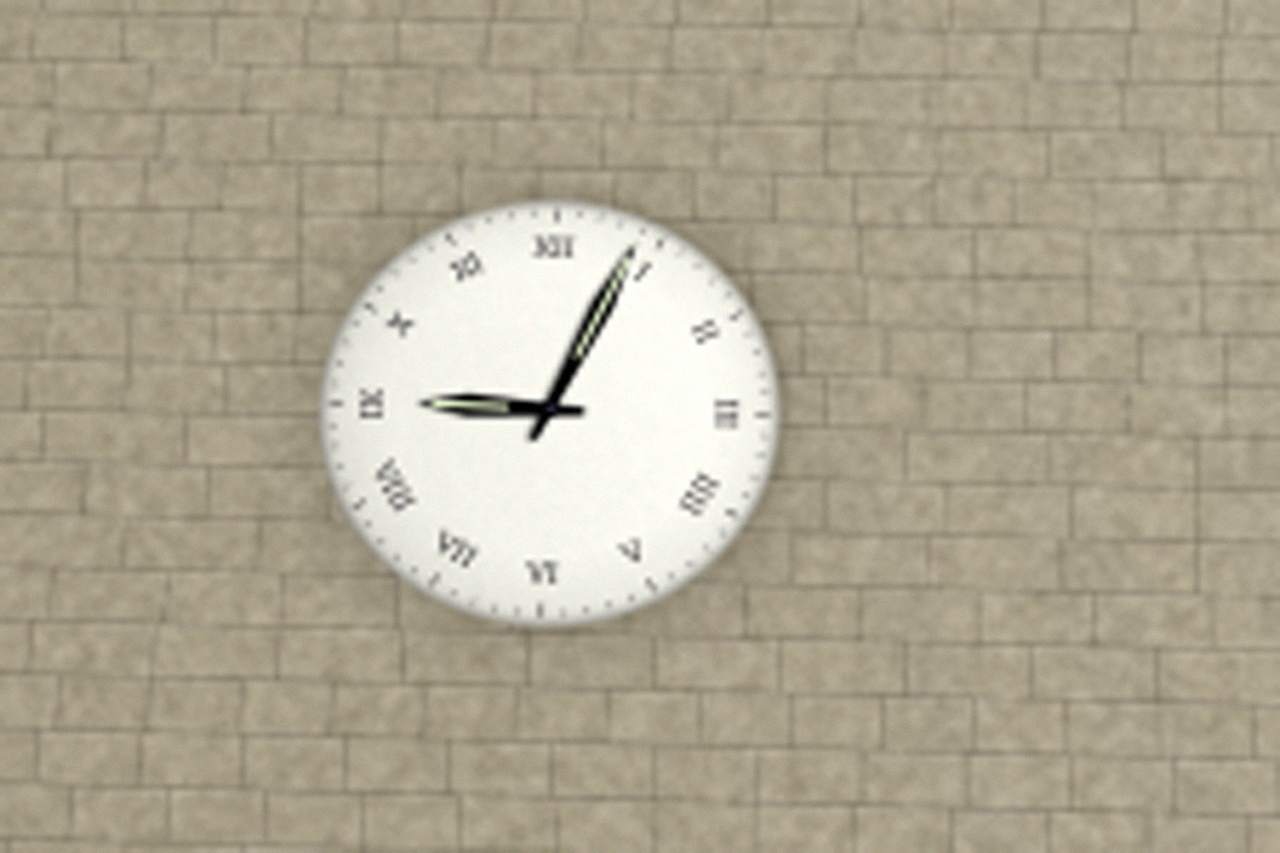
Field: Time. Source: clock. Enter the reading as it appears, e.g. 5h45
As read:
9h04
